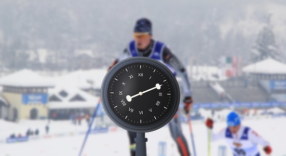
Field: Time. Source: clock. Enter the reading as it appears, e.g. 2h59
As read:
8h11
